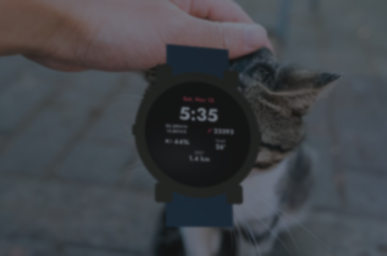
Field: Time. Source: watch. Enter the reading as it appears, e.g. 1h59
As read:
5h35
